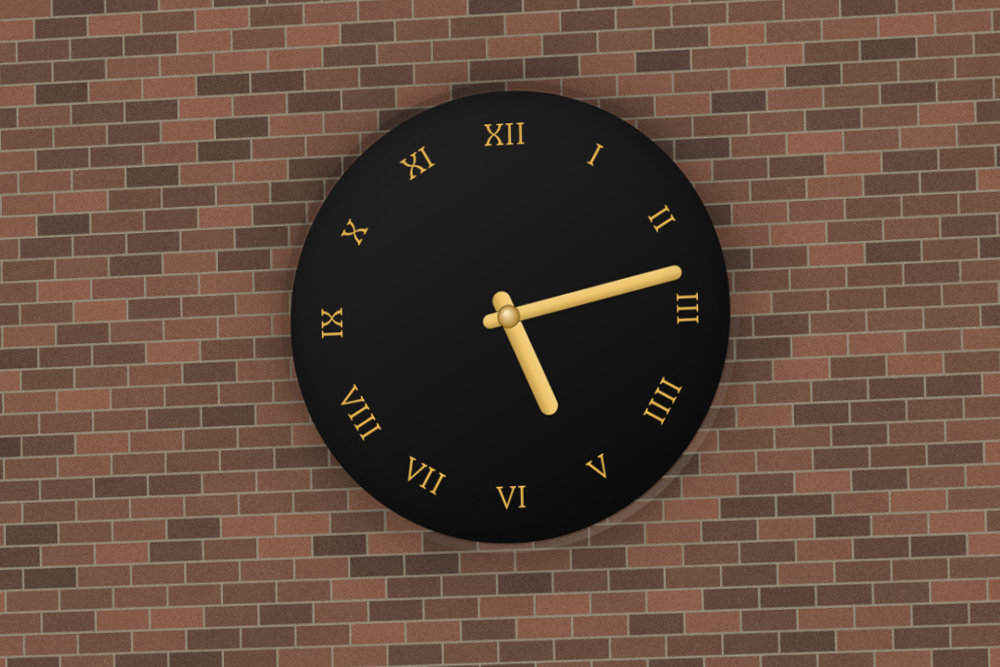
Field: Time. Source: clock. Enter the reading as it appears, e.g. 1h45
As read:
5h13
